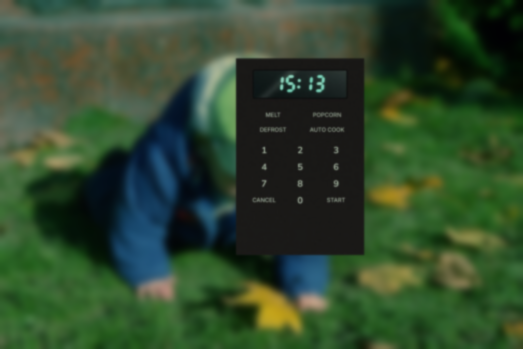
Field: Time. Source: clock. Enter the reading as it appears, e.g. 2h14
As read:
15h13
